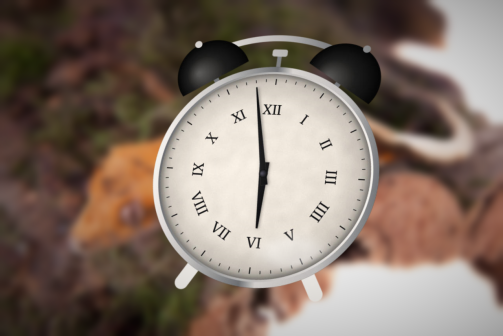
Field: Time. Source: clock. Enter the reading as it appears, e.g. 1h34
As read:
5h58
